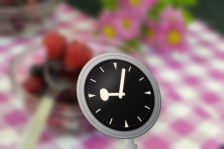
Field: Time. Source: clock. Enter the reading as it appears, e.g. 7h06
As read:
9h03
